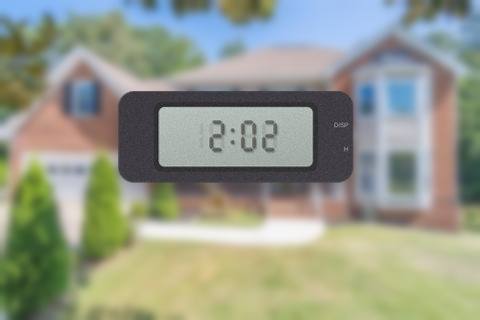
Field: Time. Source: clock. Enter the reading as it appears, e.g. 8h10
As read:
2h02
